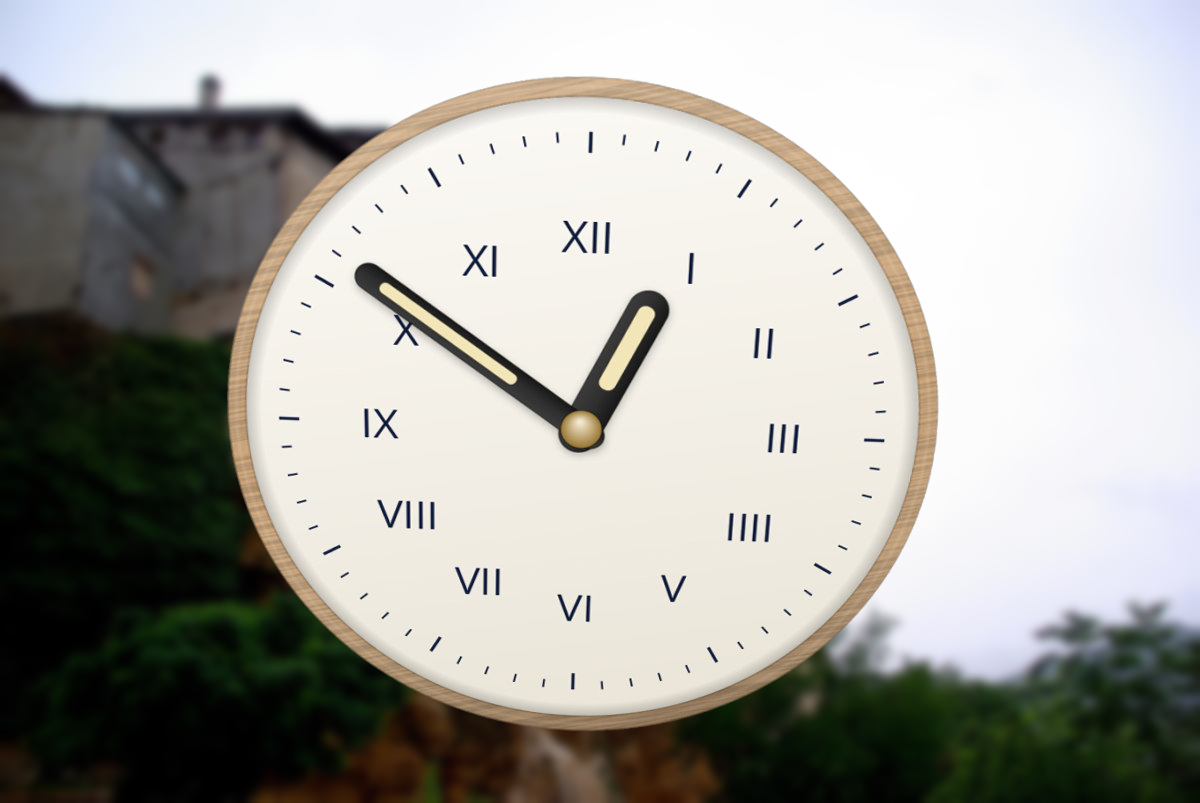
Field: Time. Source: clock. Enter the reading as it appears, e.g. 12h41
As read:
12h51
